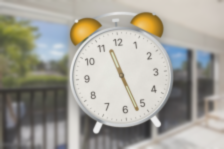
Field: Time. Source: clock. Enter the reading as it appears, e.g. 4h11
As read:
11h27
